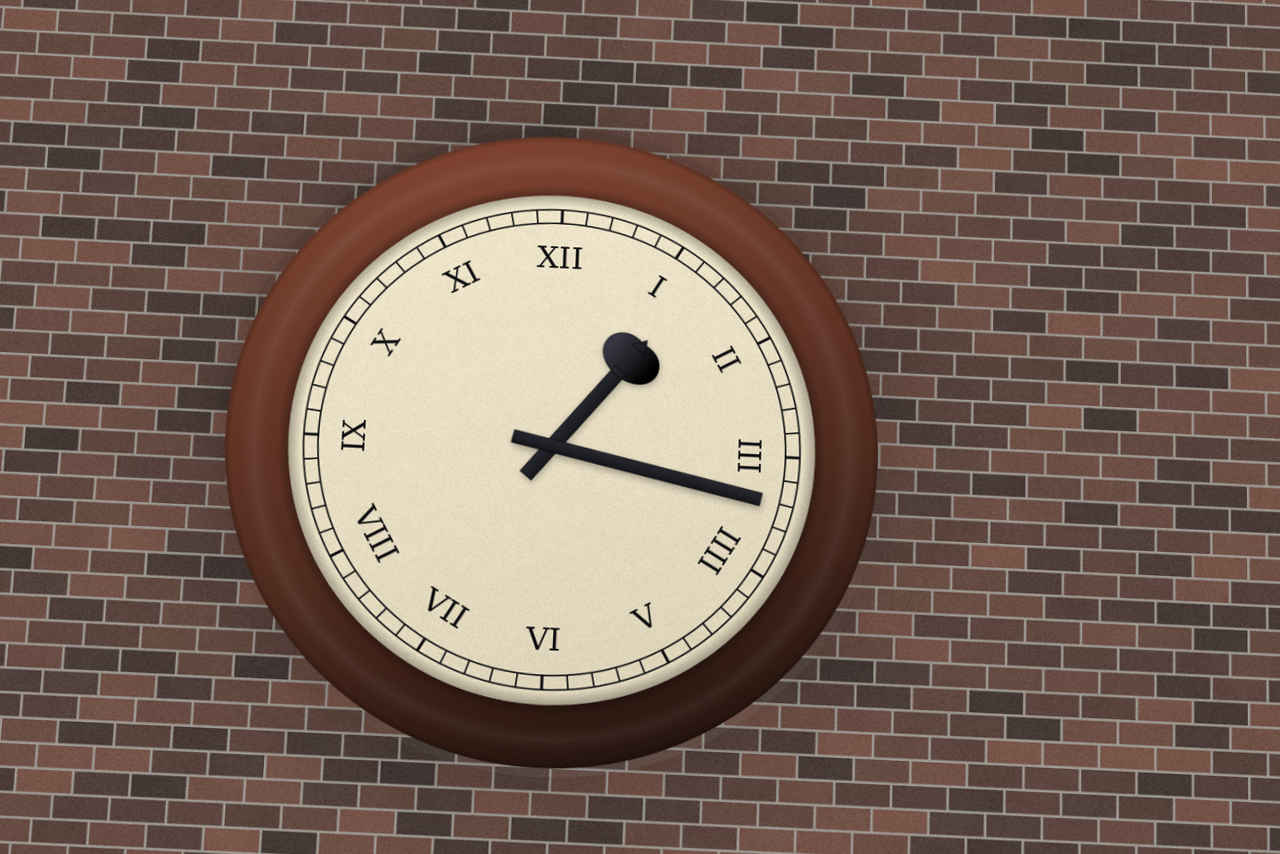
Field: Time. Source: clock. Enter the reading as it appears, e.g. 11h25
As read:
1h17
